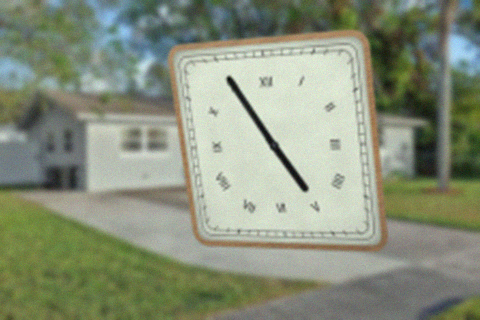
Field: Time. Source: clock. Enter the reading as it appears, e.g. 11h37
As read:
4h55
